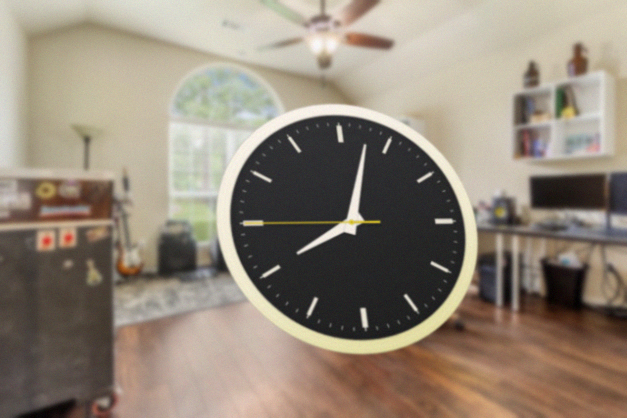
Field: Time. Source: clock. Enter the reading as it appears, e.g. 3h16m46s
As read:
8h02m45s
